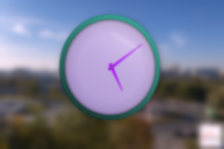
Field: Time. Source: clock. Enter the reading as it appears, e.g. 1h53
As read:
5h09
